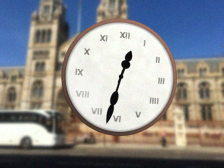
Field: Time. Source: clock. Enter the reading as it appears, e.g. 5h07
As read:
12h32
